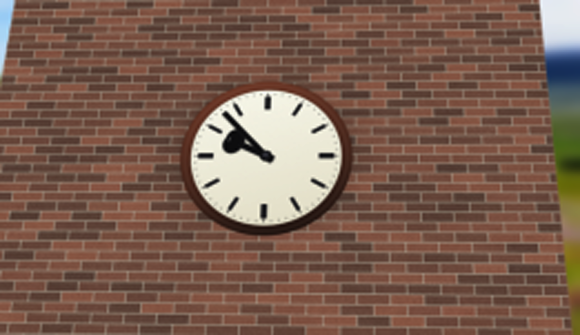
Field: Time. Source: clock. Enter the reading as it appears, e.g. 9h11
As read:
9h53
